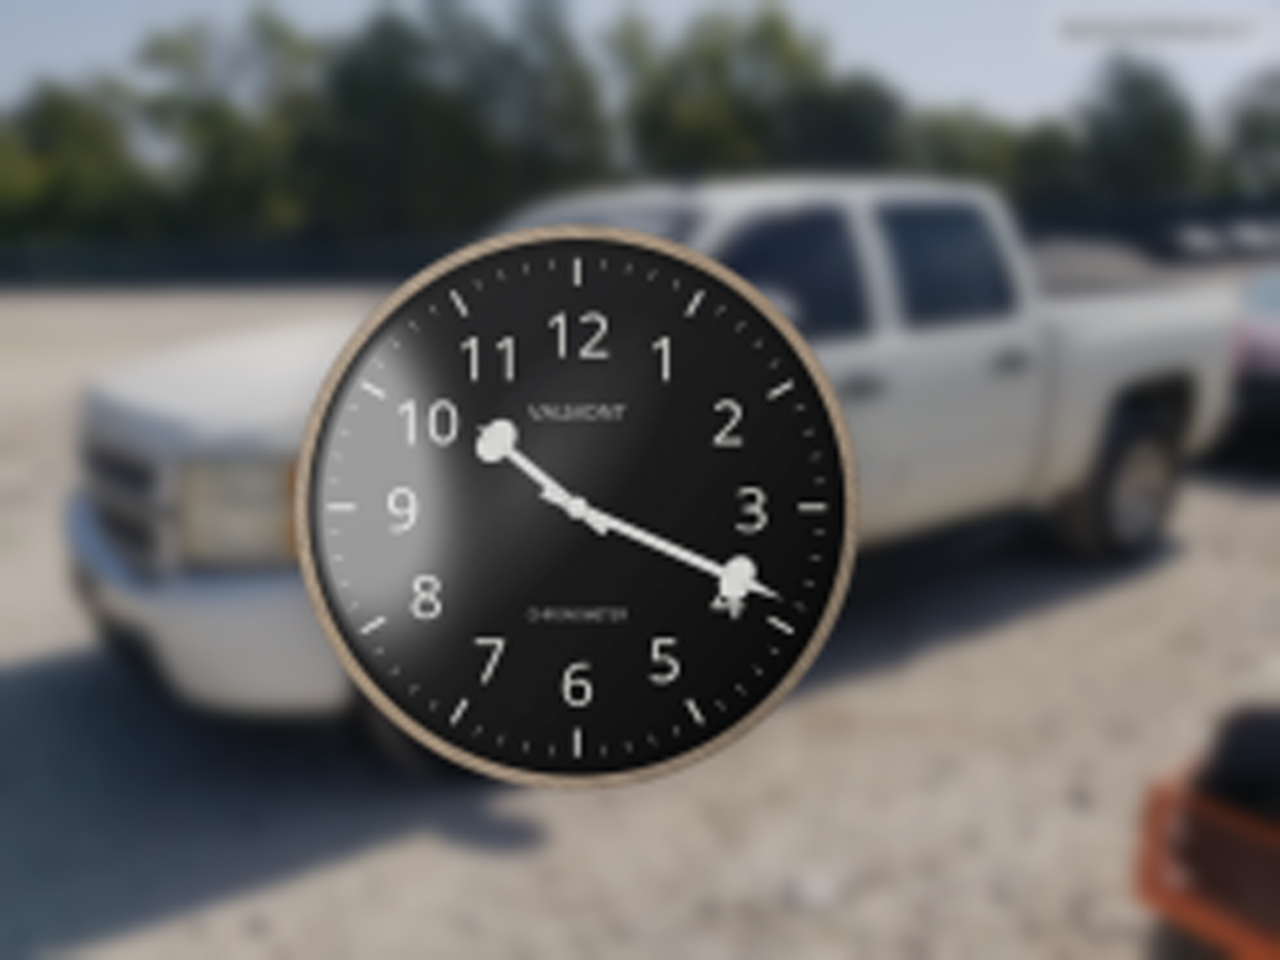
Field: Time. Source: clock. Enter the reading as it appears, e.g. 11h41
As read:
10h19
